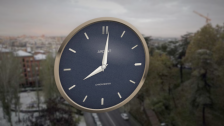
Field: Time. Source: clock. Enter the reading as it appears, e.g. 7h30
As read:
8h01
